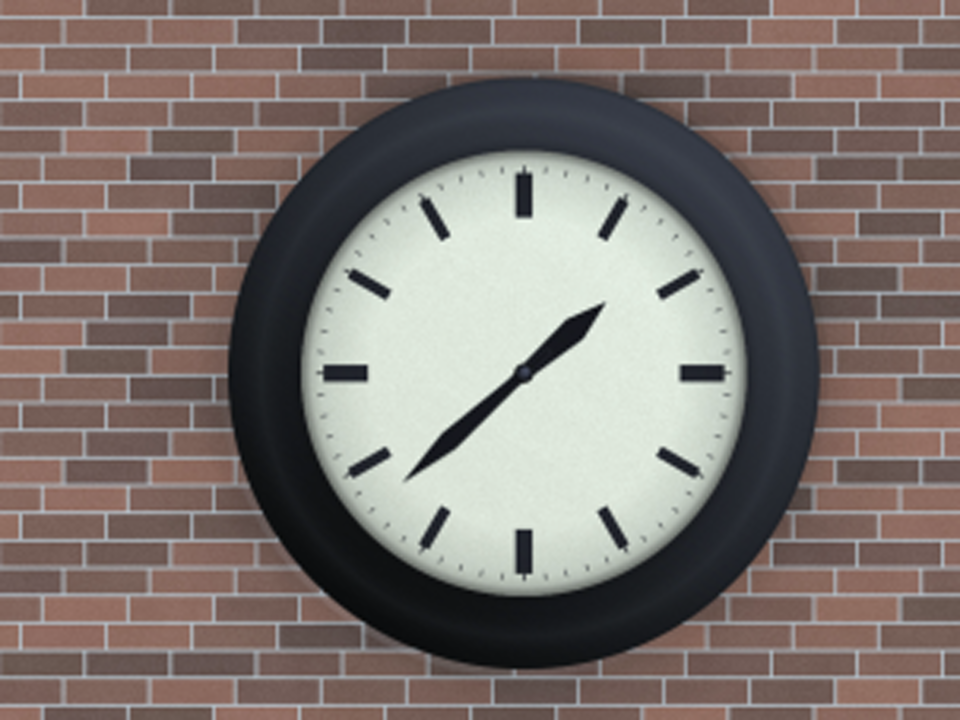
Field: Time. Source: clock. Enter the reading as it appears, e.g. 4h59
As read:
1h38
